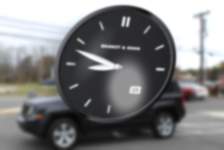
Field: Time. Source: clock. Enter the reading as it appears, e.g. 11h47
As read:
8h48
